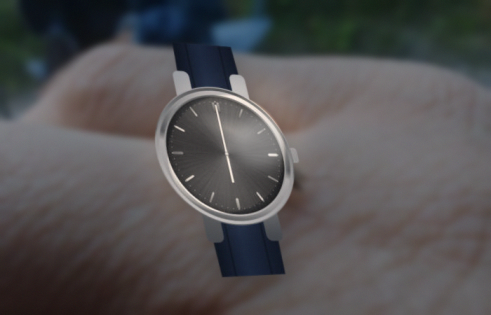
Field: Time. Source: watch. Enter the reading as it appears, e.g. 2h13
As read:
6h00
